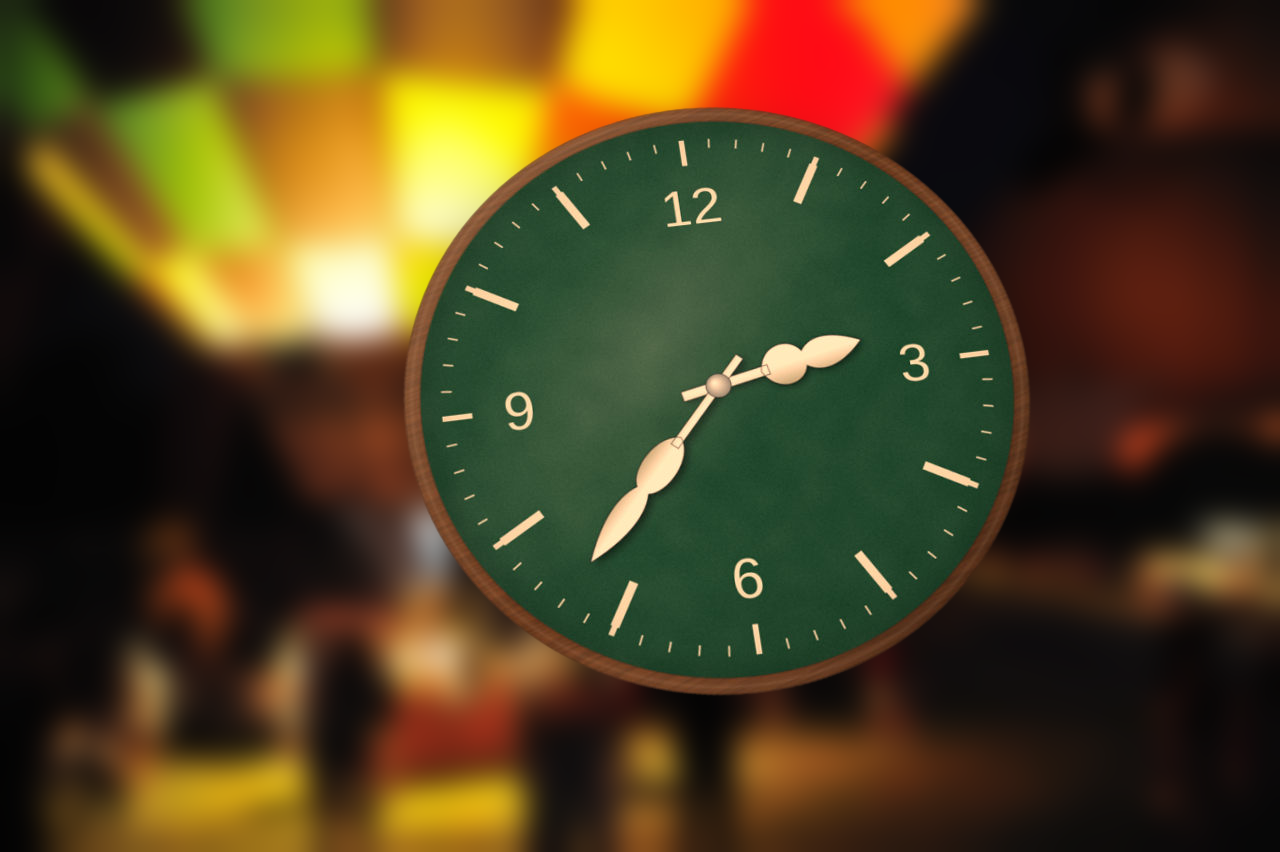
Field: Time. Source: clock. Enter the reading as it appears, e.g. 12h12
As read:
2h37
